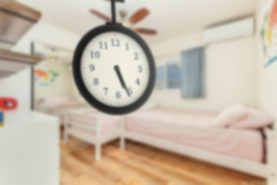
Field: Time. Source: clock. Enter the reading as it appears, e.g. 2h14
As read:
5h26
